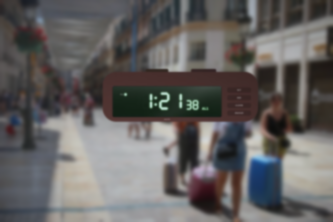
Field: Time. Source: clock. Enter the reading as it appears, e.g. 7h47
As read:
1h21
